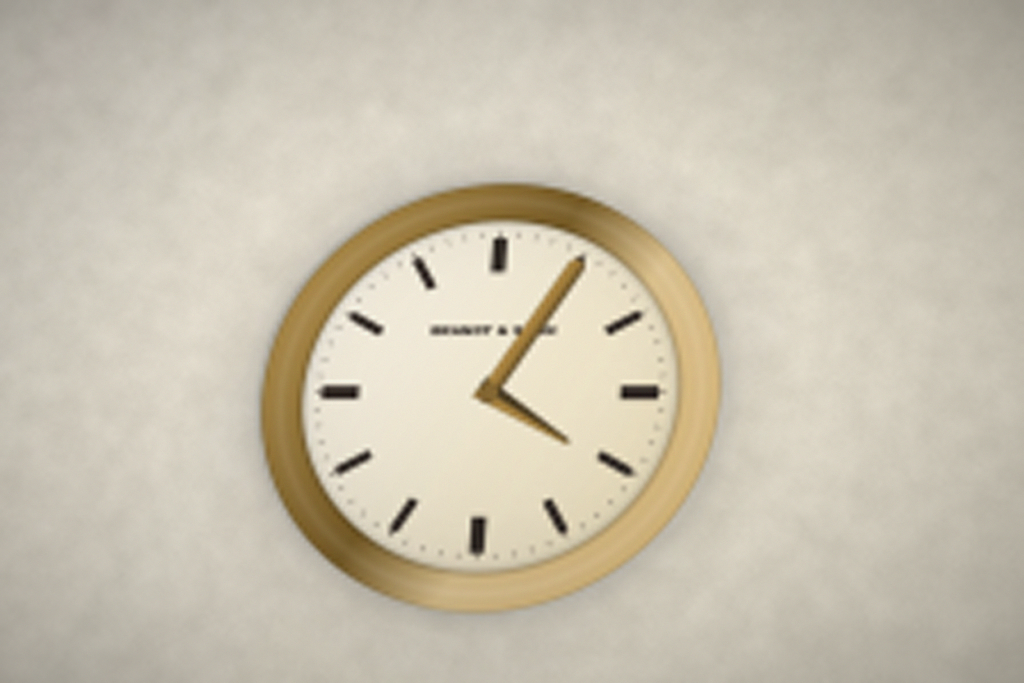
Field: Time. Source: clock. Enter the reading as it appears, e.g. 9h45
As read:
4h05
